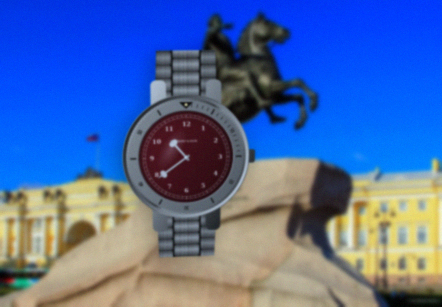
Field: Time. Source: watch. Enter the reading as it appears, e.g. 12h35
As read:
10h39
